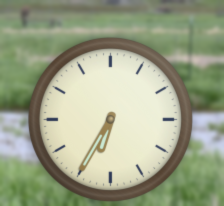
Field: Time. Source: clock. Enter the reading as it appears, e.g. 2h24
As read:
6h35
